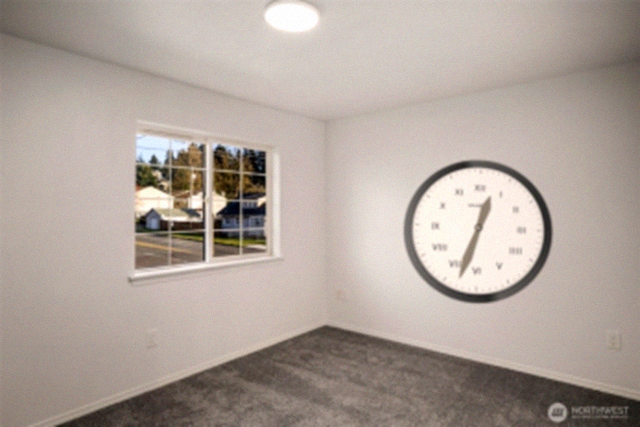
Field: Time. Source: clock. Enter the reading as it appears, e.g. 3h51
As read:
12h33
